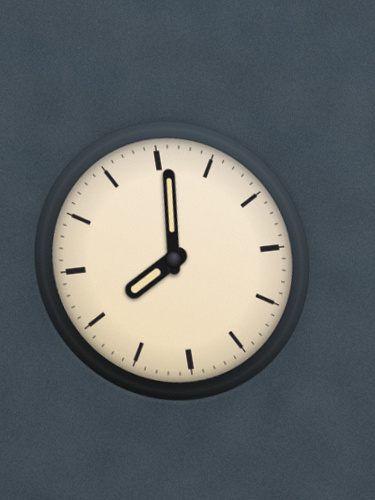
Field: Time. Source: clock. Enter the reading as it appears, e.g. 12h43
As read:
8h01
